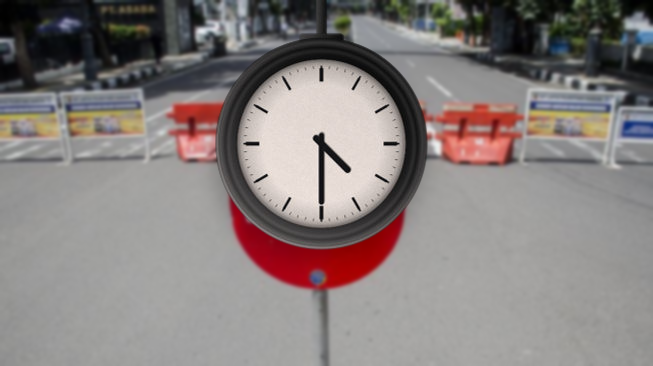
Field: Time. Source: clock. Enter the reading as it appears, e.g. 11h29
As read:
4h30
